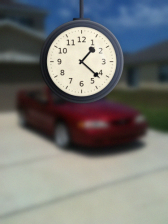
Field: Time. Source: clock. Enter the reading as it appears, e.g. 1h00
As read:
1h22
